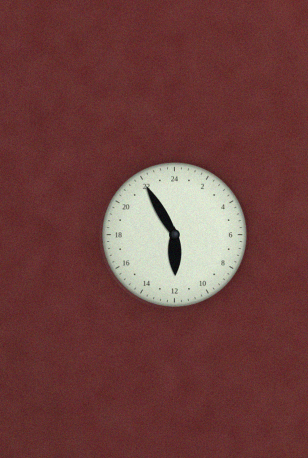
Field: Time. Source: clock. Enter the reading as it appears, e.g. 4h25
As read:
11h55
